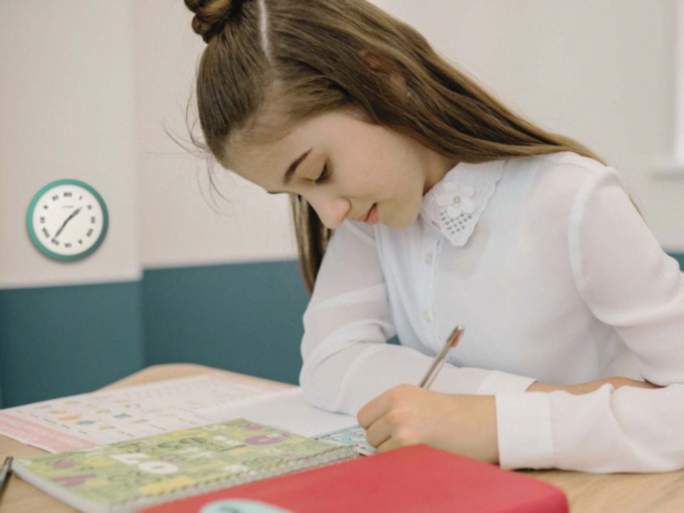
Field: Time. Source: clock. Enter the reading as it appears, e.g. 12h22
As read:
1h36
